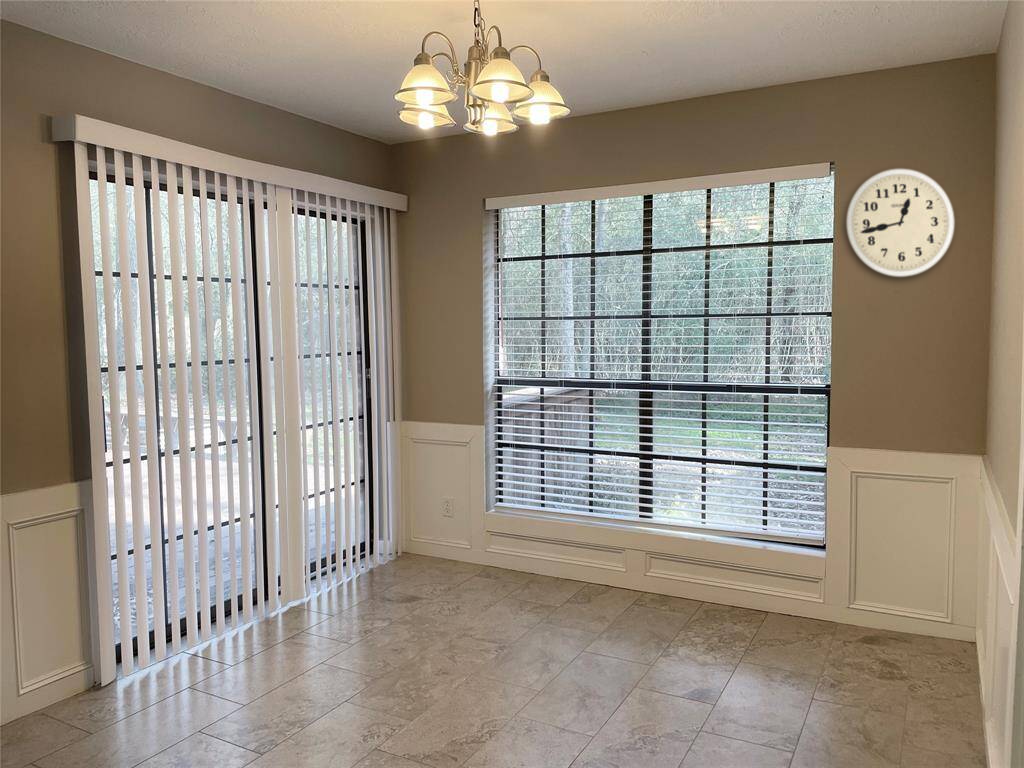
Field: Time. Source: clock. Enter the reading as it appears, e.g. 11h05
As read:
12h43
